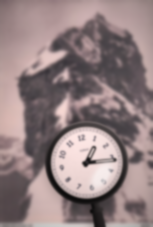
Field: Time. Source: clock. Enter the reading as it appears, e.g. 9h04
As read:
1h16
